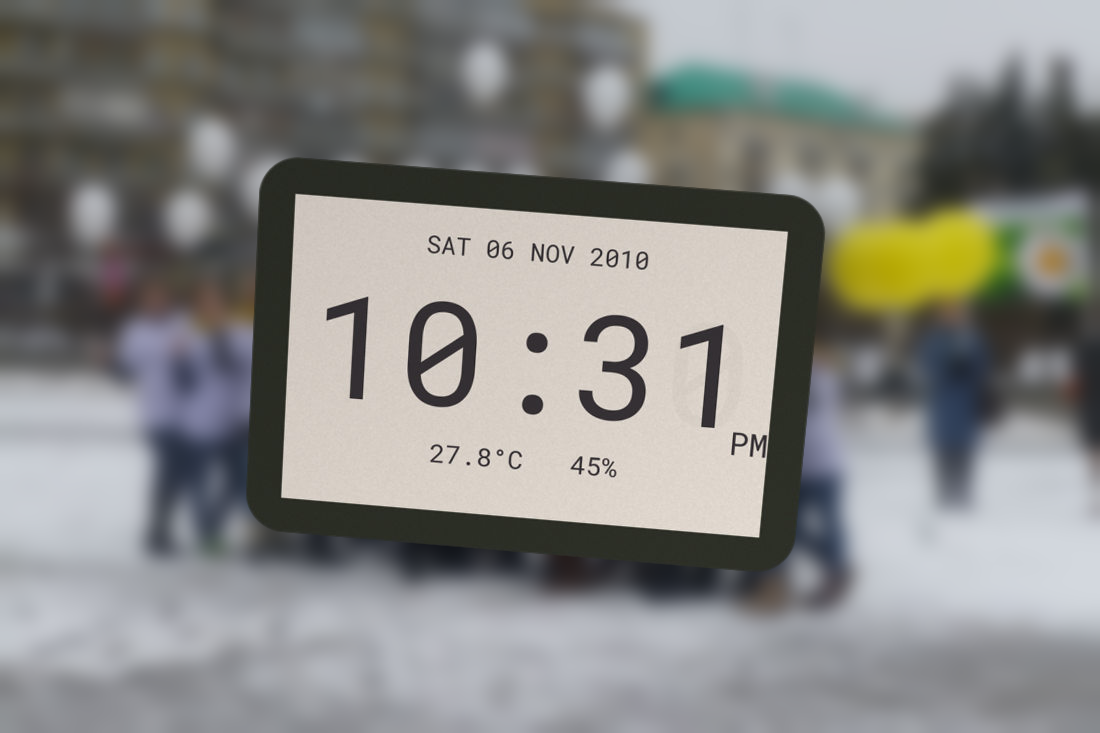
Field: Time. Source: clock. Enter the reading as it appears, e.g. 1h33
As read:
10h31
